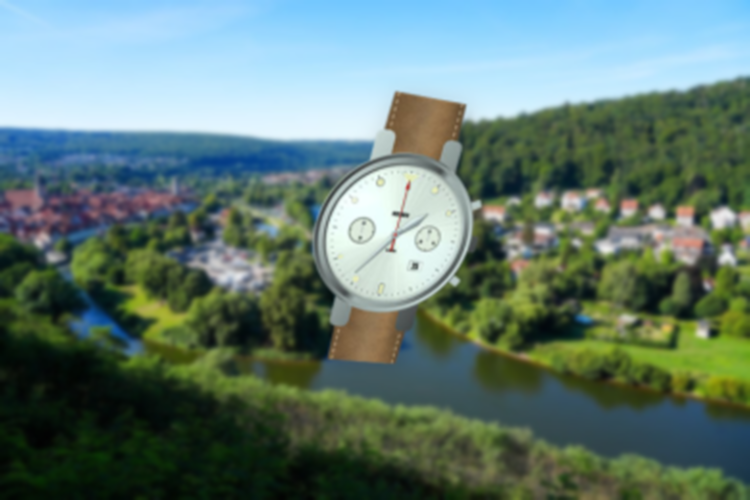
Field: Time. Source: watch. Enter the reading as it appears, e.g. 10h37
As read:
1h36
